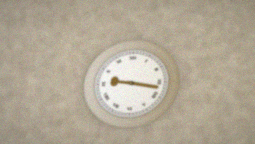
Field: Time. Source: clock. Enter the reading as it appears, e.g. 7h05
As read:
9h17
